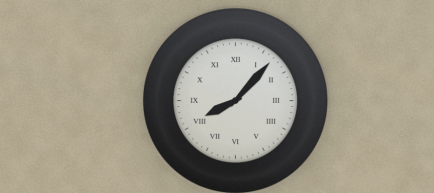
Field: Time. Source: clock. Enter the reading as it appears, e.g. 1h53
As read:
8h07
